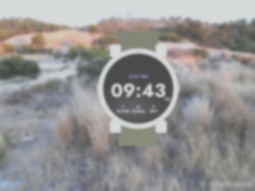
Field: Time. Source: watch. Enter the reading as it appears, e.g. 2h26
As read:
9h43
